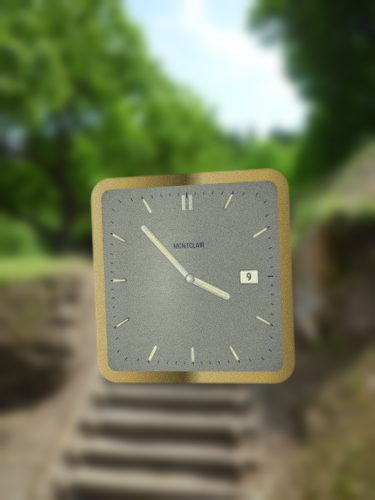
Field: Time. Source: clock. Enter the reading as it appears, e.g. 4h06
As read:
3h53
